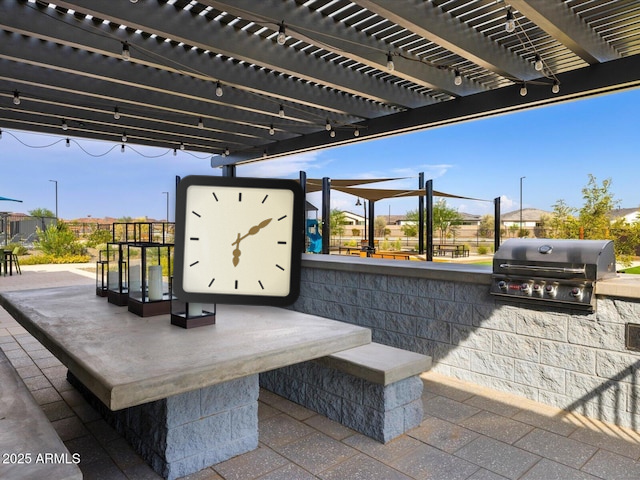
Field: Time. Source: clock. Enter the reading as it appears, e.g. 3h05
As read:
6h09
